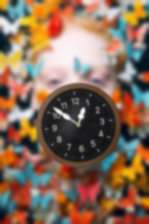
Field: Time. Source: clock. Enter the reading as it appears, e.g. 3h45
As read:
12h52
